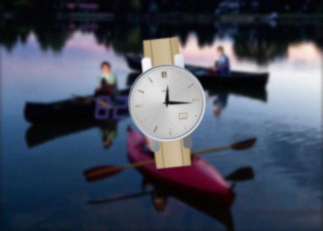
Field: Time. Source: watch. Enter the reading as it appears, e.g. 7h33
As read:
12h16
